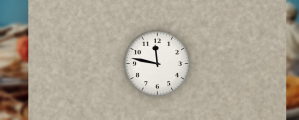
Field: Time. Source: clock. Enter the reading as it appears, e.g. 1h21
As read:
11h47
